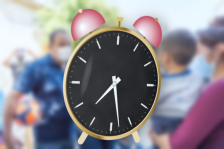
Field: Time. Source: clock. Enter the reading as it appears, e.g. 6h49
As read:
7h28
